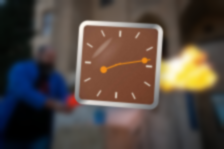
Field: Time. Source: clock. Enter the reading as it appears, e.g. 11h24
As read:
8h13
